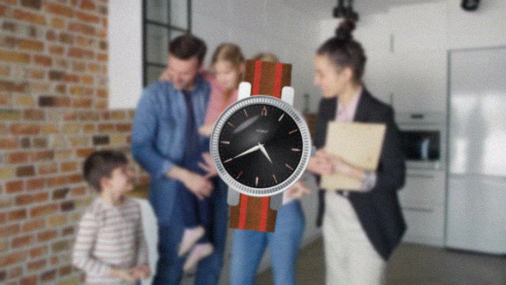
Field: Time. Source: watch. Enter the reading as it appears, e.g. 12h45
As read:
4h40
